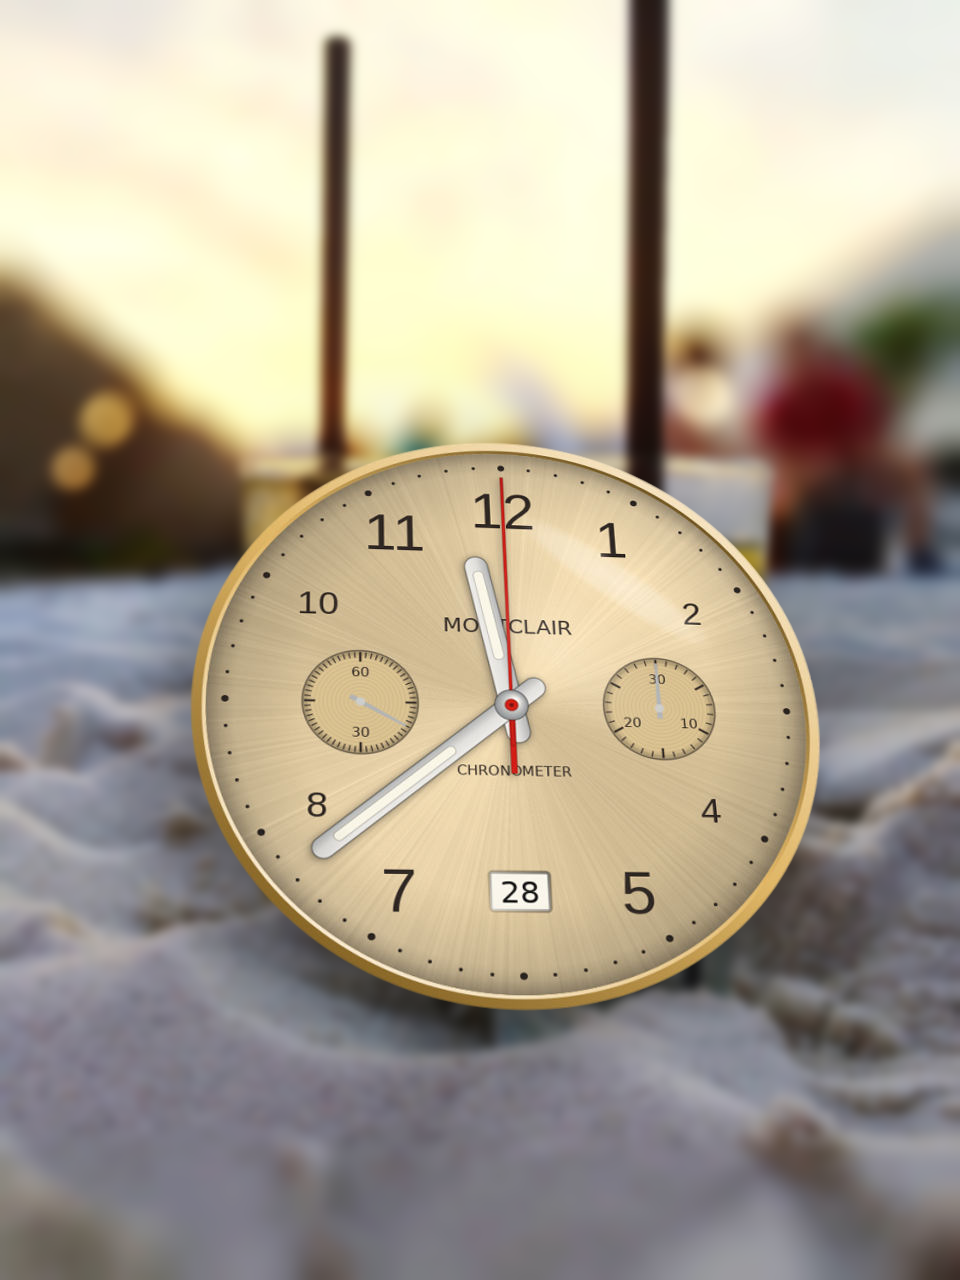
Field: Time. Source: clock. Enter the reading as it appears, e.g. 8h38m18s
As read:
11h38m20s
